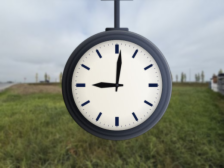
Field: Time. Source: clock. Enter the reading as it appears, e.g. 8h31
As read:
9h01
